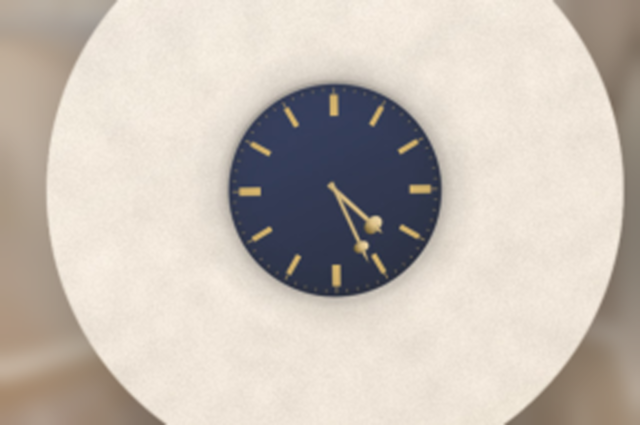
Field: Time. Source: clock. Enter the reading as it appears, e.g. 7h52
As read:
4h26
